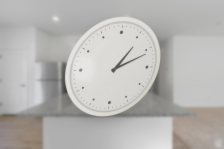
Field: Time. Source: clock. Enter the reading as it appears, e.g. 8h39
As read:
1h11
